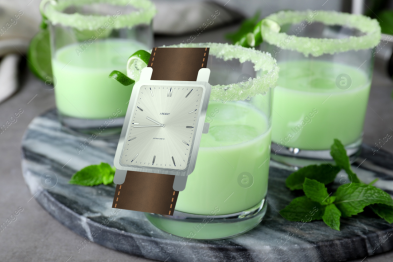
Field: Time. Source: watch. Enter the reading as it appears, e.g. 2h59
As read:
9h44
